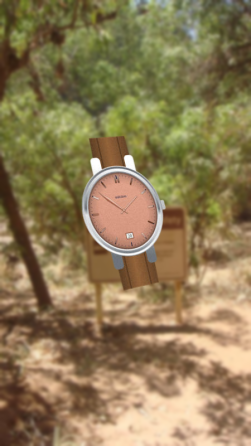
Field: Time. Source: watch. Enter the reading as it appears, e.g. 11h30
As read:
1h52
